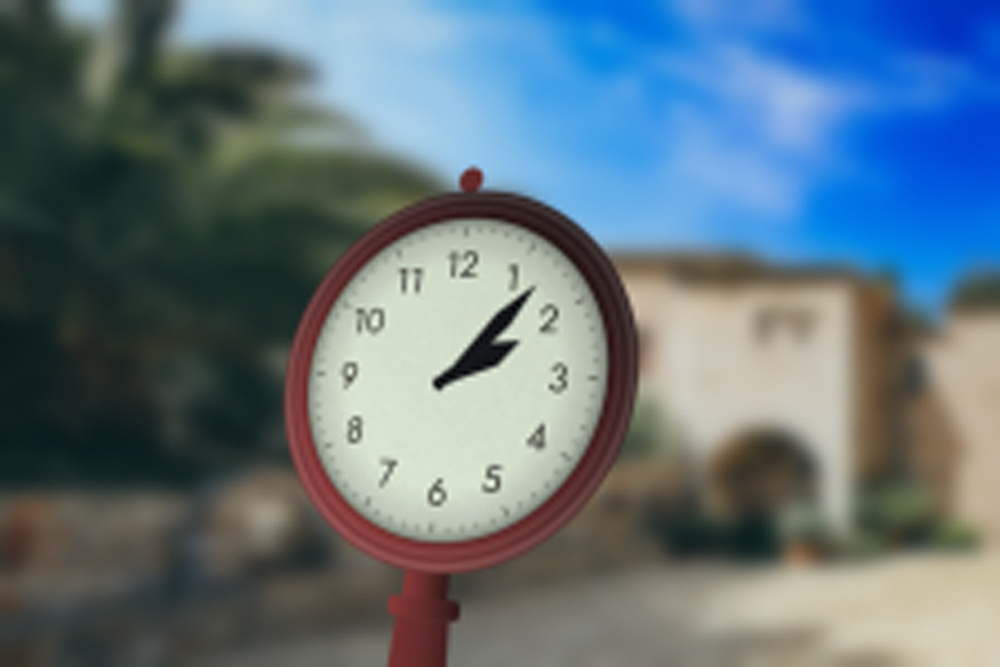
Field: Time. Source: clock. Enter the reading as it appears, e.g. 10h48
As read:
2h07
